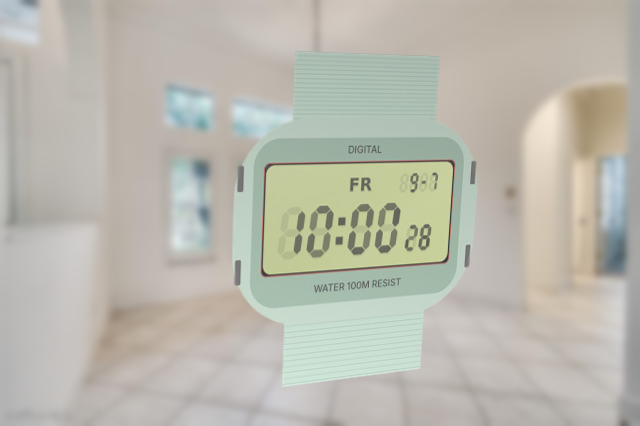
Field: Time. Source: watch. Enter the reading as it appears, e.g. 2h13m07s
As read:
10h00m28s
